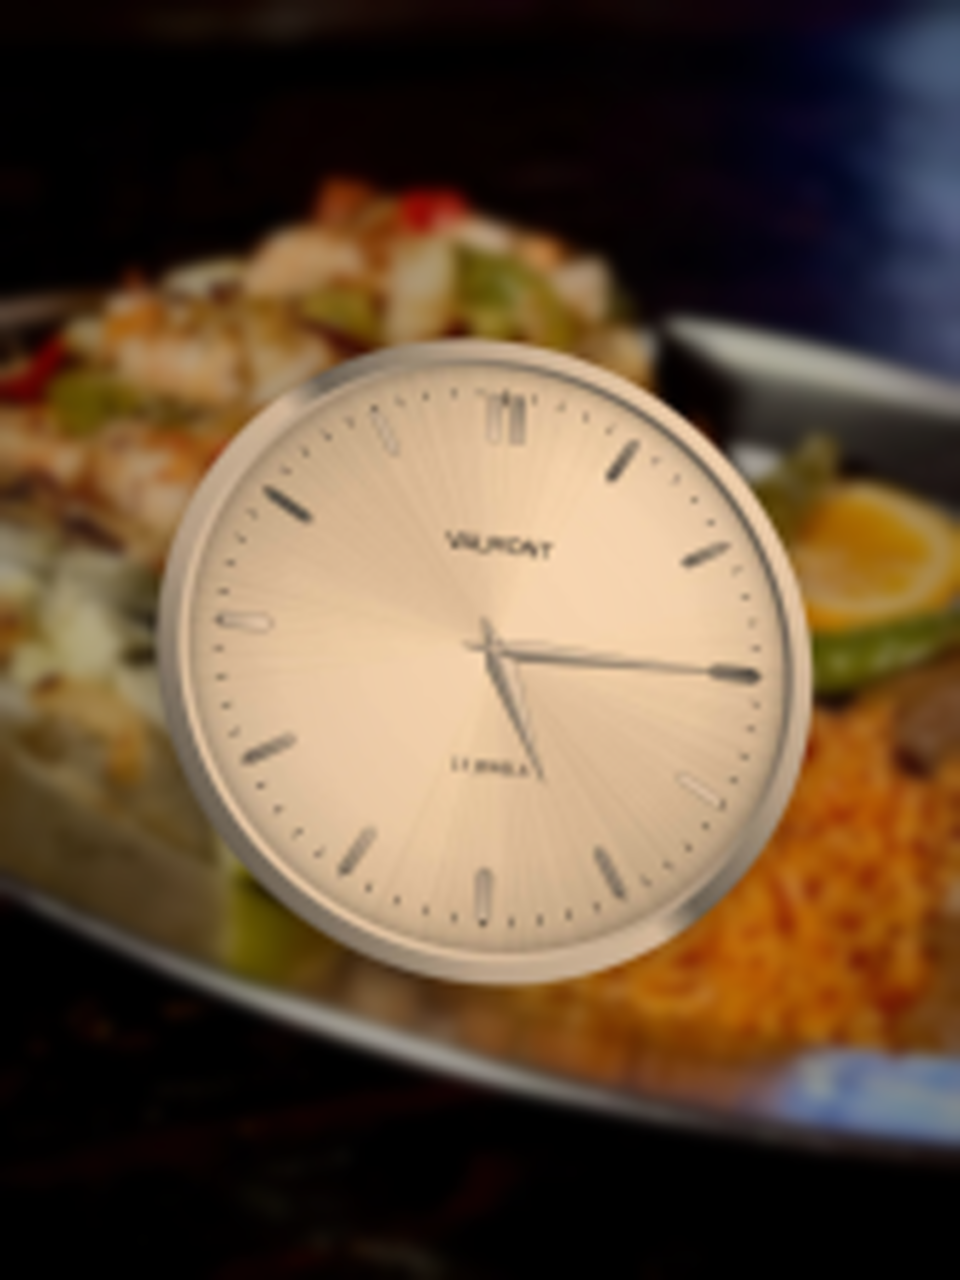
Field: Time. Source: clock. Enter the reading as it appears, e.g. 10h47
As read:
5h15
